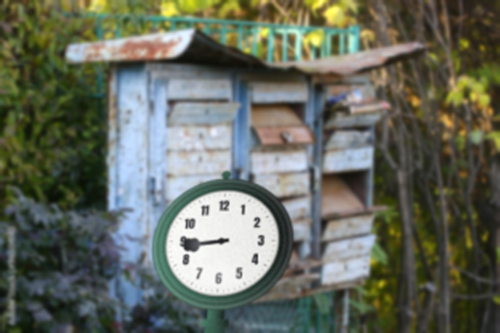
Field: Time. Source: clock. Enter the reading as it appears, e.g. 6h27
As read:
8h44
